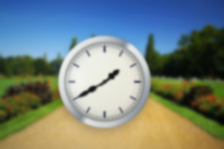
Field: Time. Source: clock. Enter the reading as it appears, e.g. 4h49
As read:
1h40
